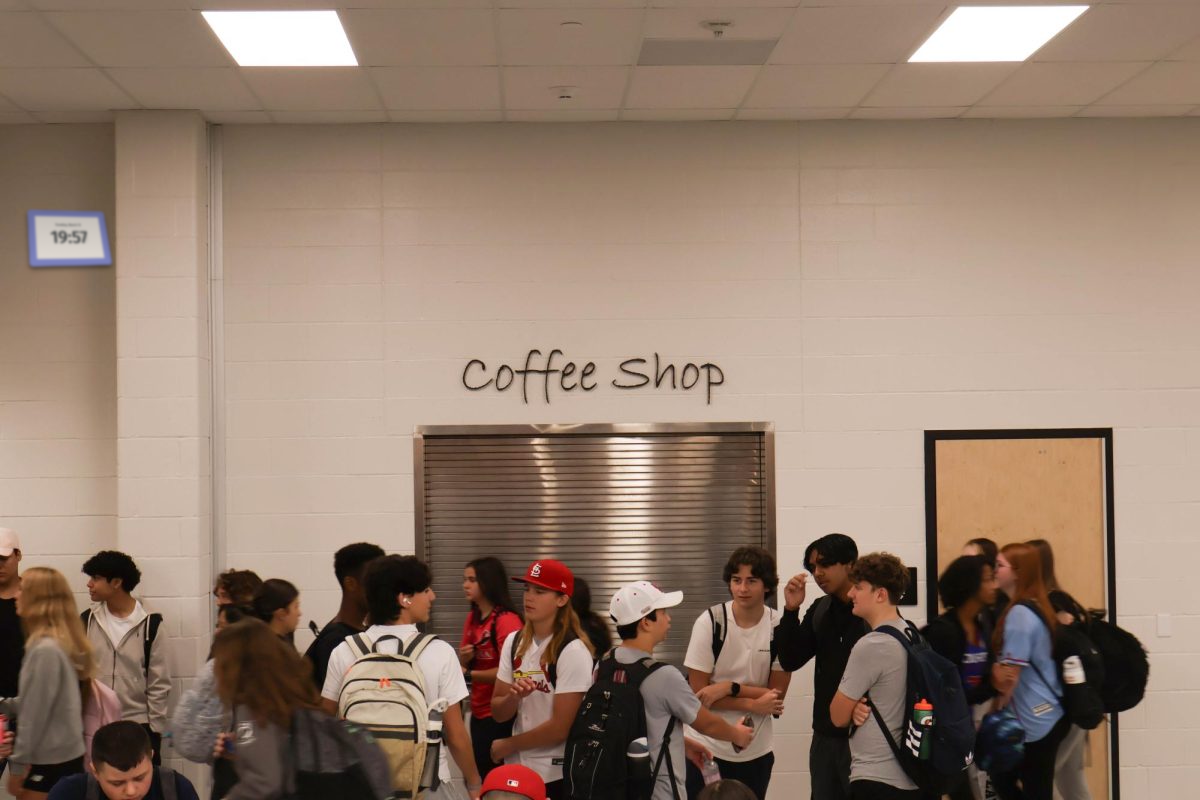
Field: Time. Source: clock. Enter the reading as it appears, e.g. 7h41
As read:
19h57
